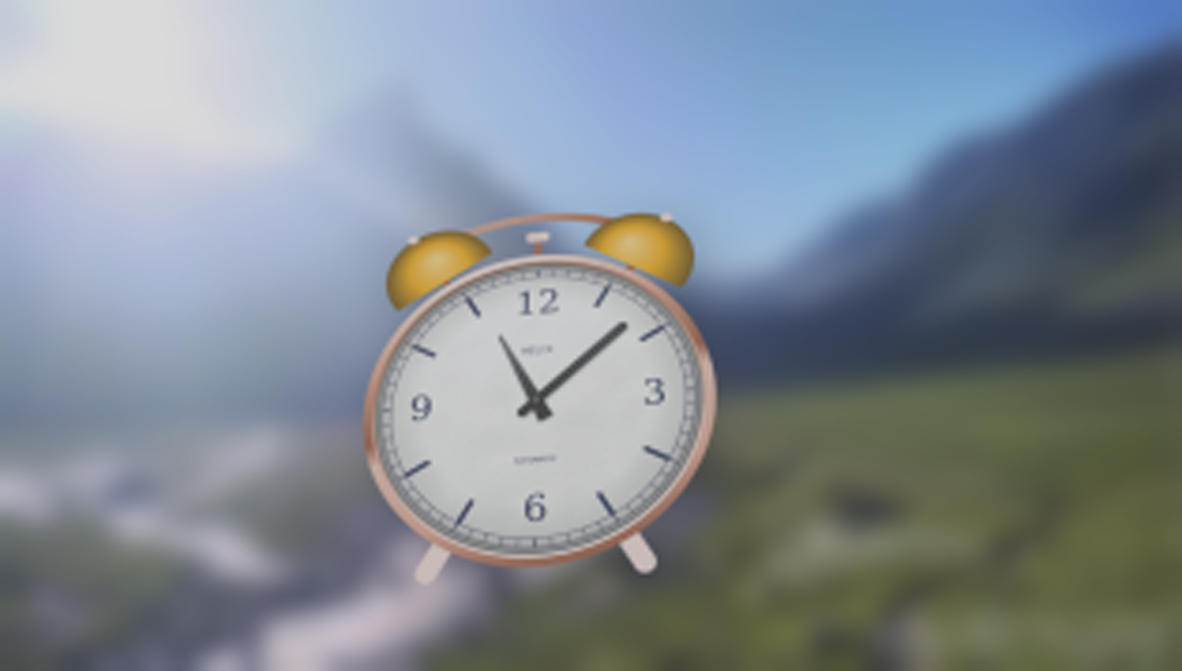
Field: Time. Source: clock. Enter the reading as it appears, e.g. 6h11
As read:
11h08
